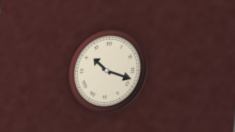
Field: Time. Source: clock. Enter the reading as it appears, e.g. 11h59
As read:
10h18
